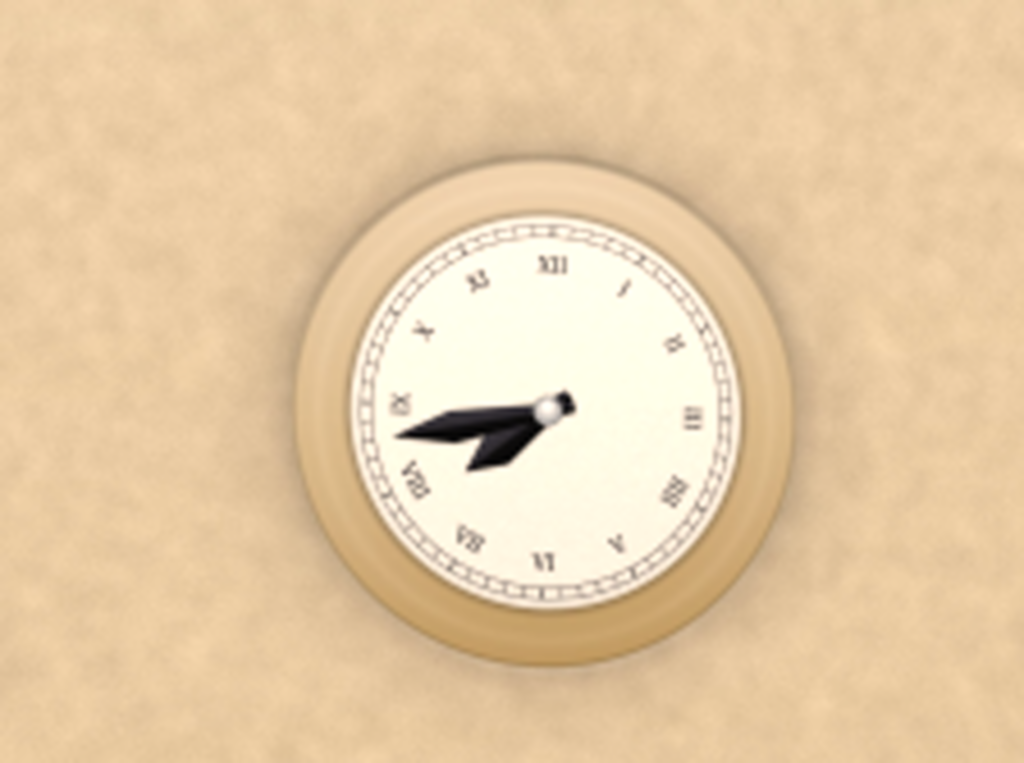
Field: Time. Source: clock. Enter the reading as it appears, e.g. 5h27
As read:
7h43
